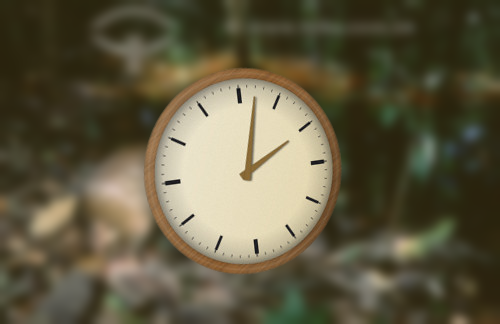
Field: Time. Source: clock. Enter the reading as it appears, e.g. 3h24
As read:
2h02
